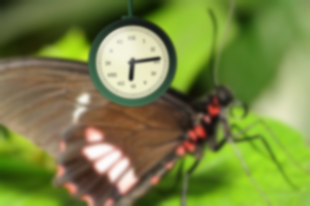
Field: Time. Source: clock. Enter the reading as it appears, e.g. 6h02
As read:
6h14
